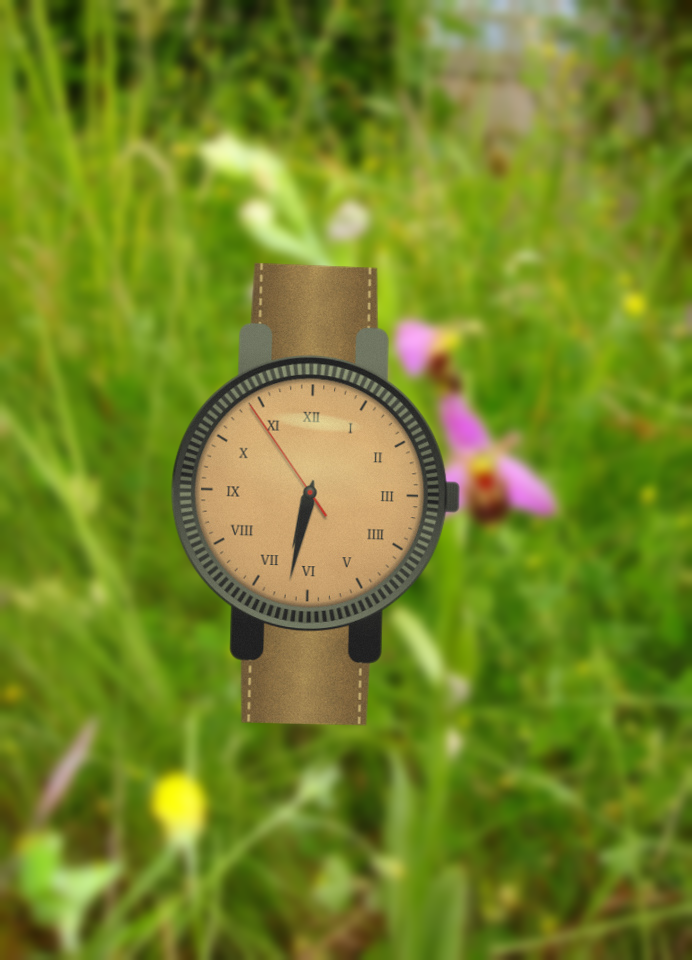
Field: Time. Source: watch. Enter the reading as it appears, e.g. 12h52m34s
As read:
6h31m54s
